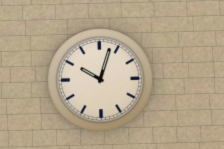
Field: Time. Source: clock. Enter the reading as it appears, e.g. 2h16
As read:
10h03
